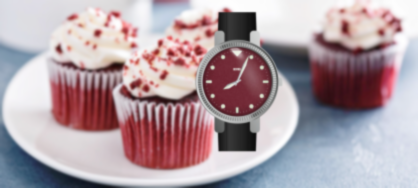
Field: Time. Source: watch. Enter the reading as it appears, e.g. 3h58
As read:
8h04
